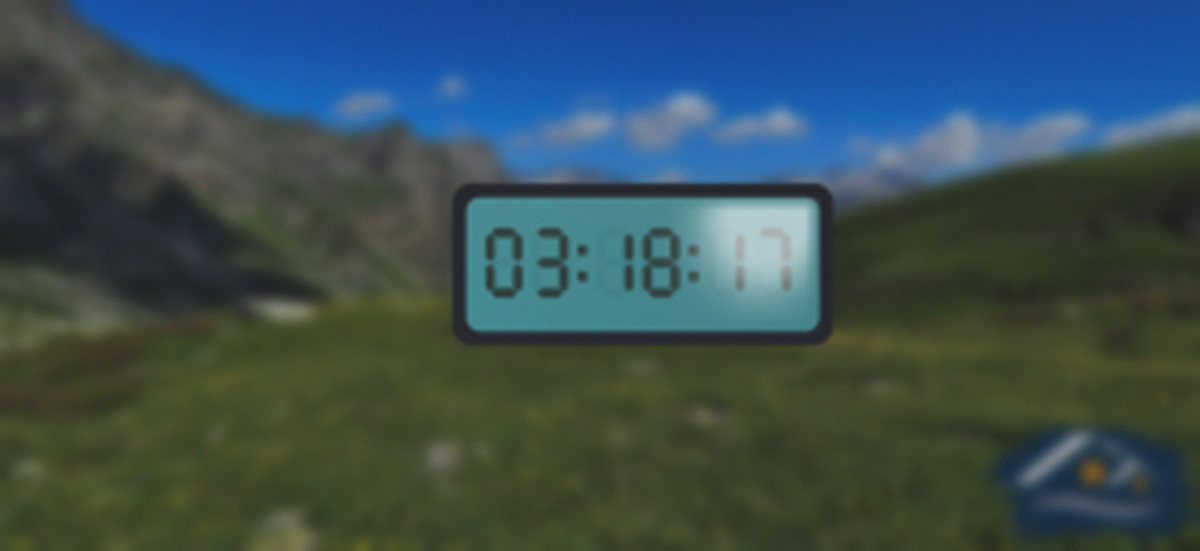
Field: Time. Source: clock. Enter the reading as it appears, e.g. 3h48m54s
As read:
3h18m17s
